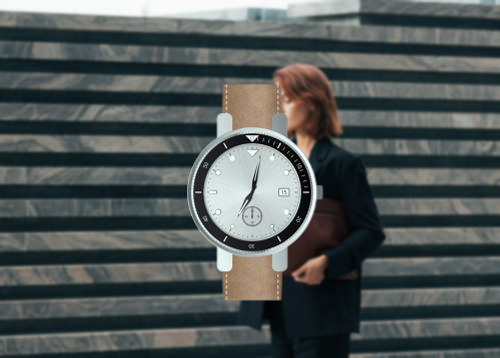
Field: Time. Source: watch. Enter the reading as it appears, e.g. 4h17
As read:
7h02
